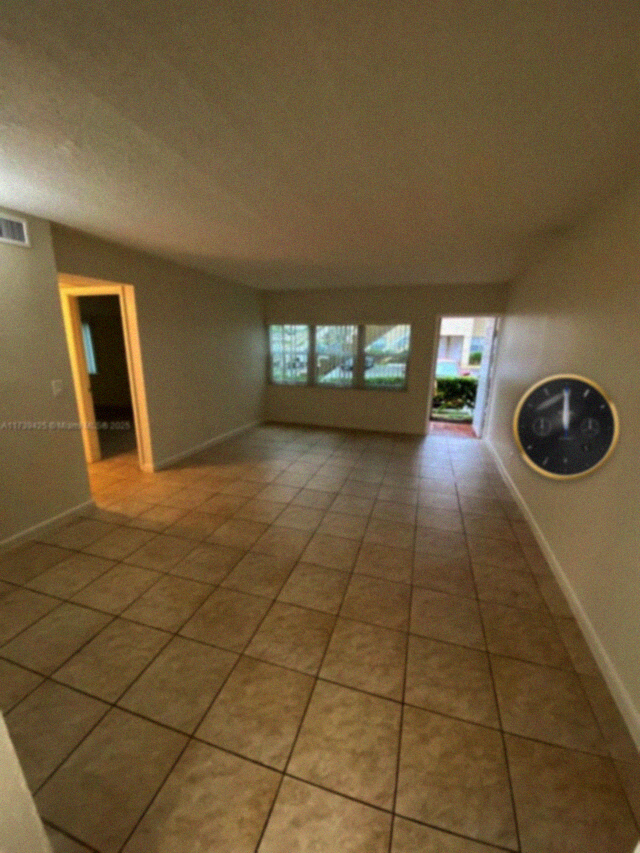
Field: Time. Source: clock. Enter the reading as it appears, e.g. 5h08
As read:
12h00
